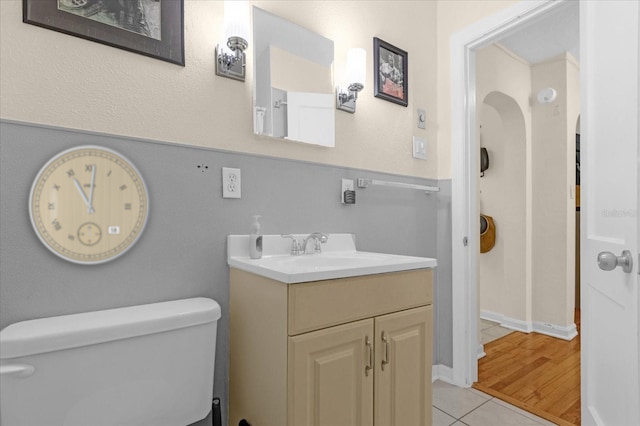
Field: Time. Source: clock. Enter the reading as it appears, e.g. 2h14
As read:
11h01
